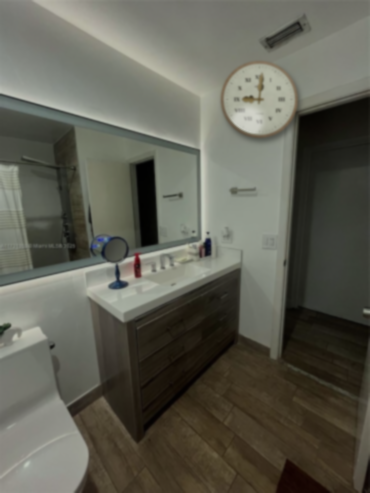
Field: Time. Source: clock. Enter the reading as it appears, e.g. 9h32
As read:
9h01
